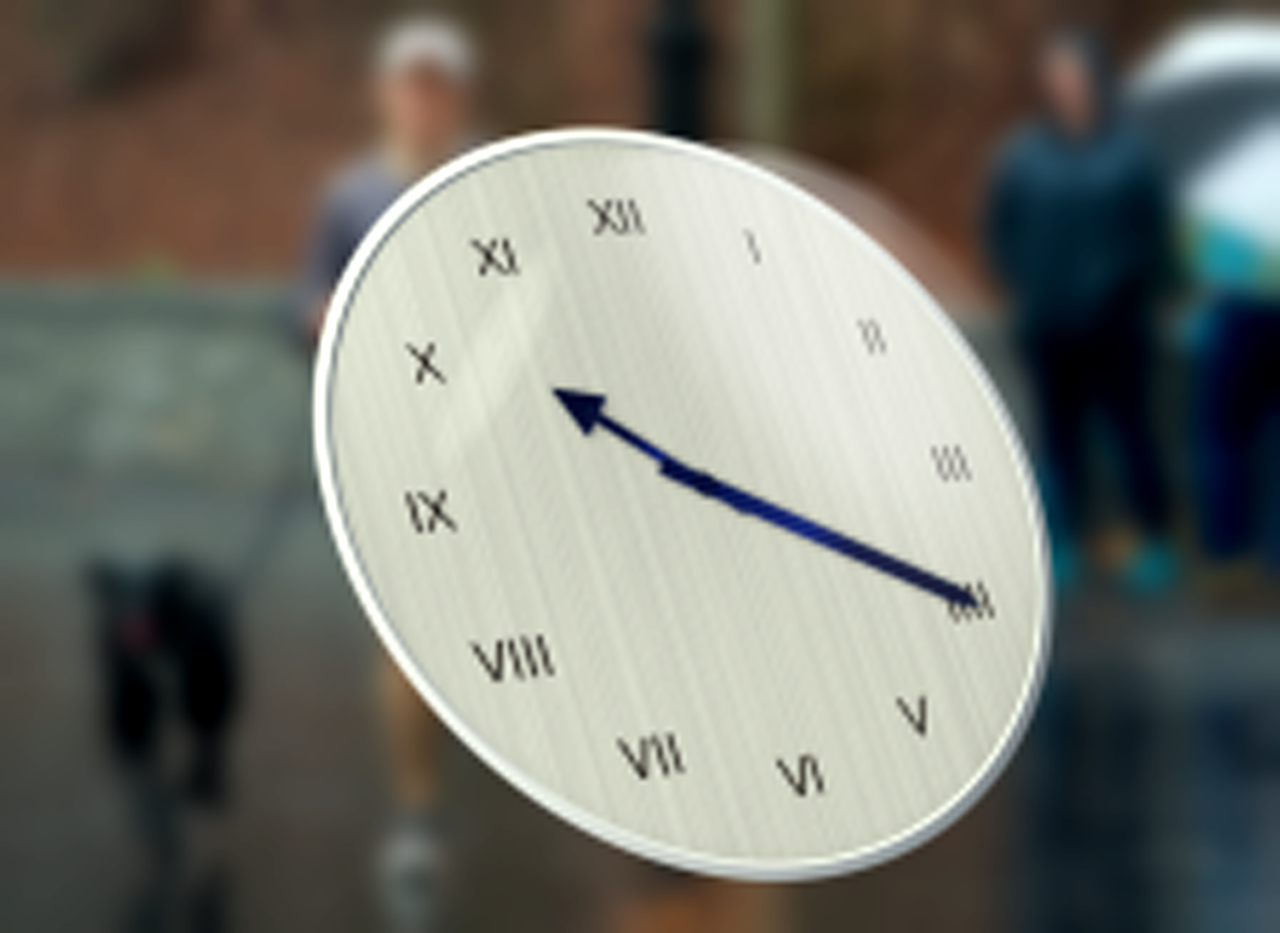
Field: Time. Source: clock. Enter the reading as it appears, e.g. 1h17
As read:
10h20
